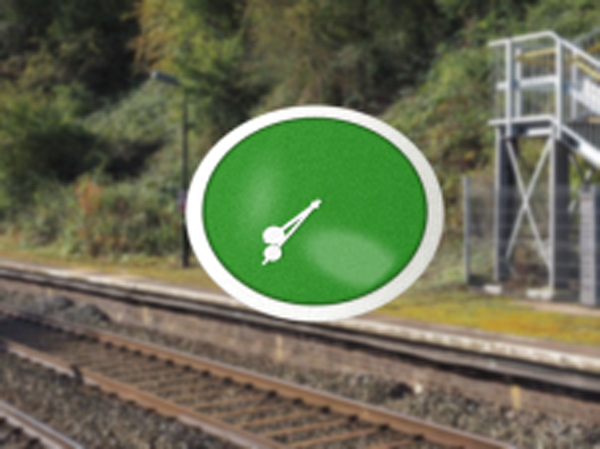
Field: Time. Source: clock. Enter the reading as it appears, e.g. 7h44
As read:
7h36
